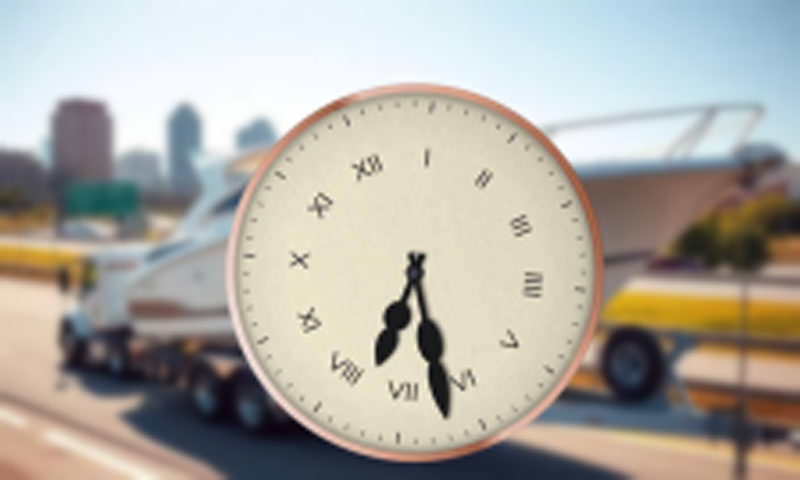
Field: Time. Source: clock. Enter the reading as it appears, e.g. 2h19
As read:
7h32
